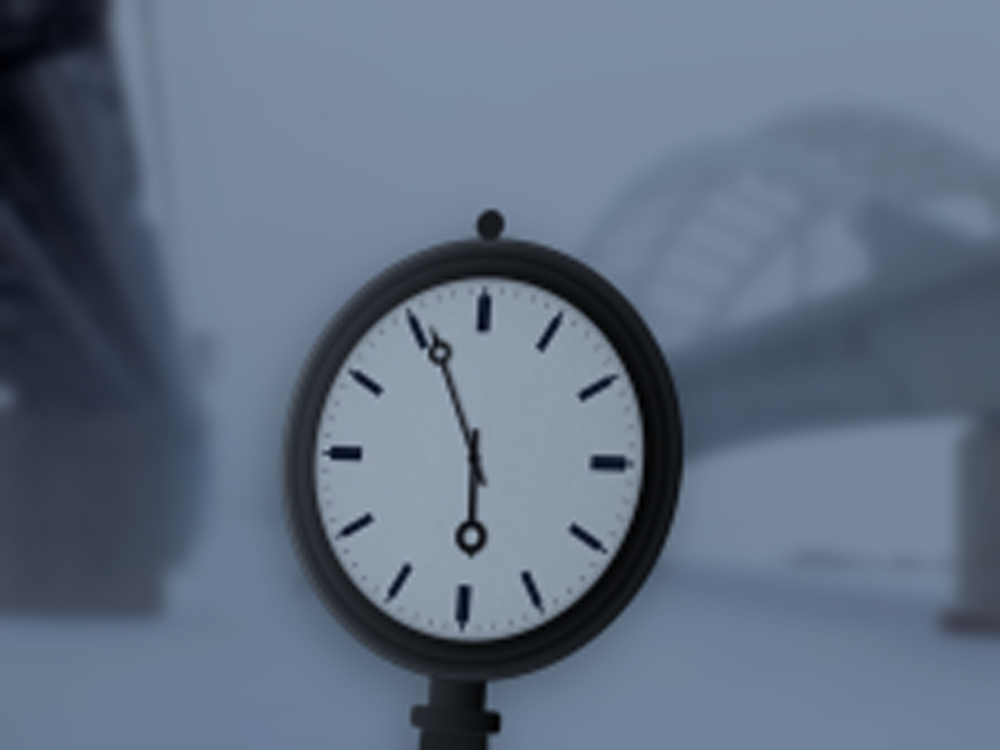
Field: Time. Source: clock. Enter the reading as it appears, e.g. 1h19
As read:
5h56
